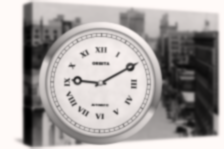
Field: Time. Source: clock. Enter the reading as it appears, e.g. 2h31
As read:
9h10
